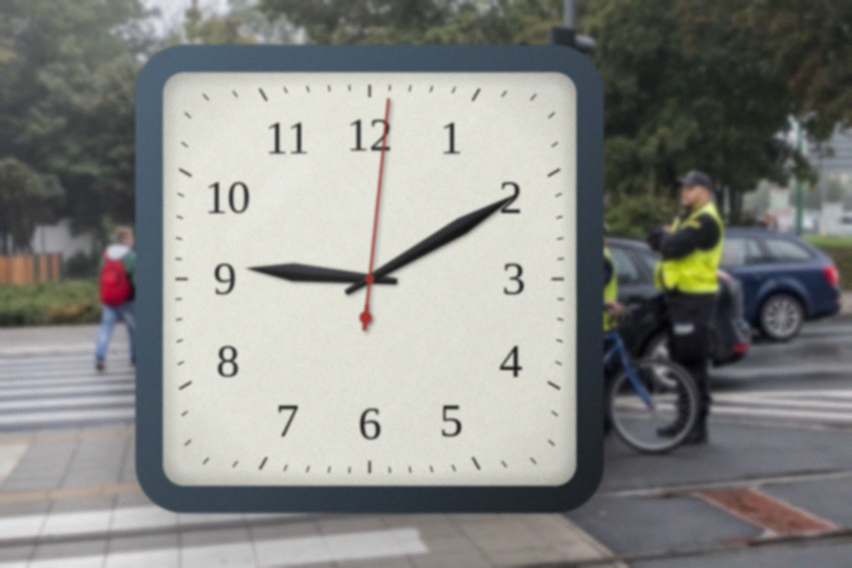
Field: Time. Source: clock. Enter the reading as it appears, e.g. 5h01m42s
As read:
9h10m01s
